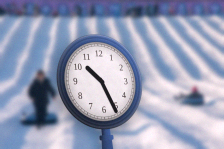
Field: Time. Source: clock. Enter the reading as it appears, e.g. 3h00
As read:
10h26
